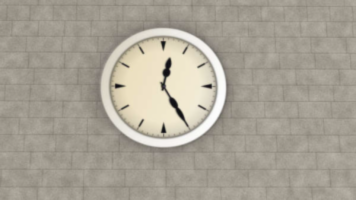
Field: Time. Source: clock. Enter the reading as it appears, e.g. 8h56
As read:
12h25
